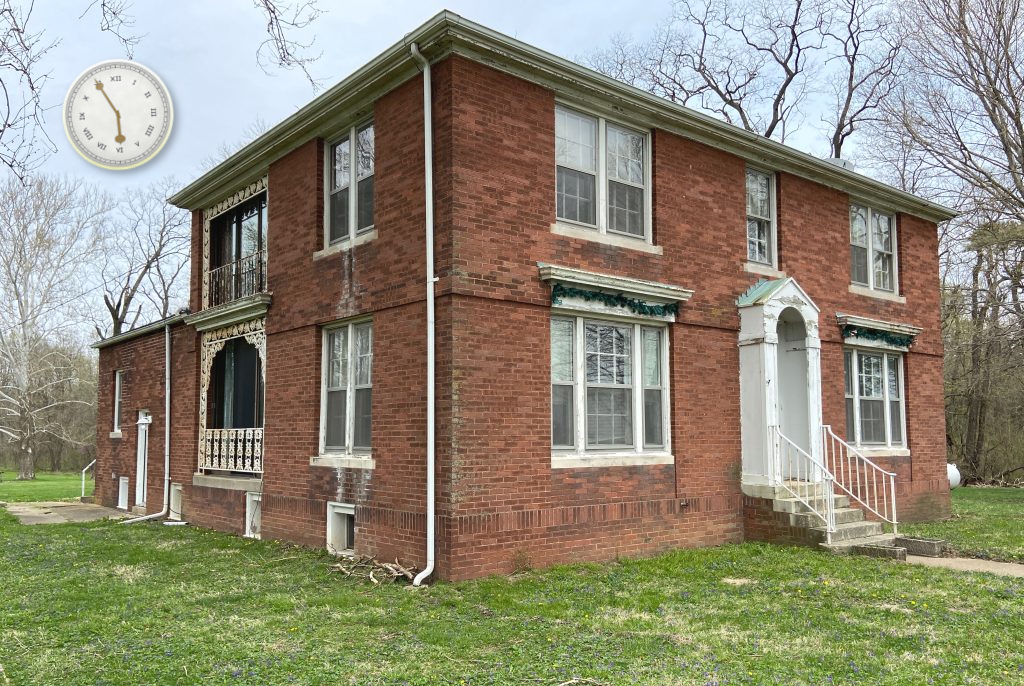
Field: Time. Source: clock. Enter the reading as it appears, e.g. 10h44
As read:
5h55
